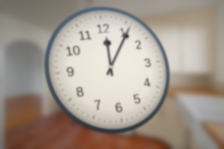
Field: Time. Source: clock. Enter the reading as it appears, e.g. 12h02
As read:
12h06
